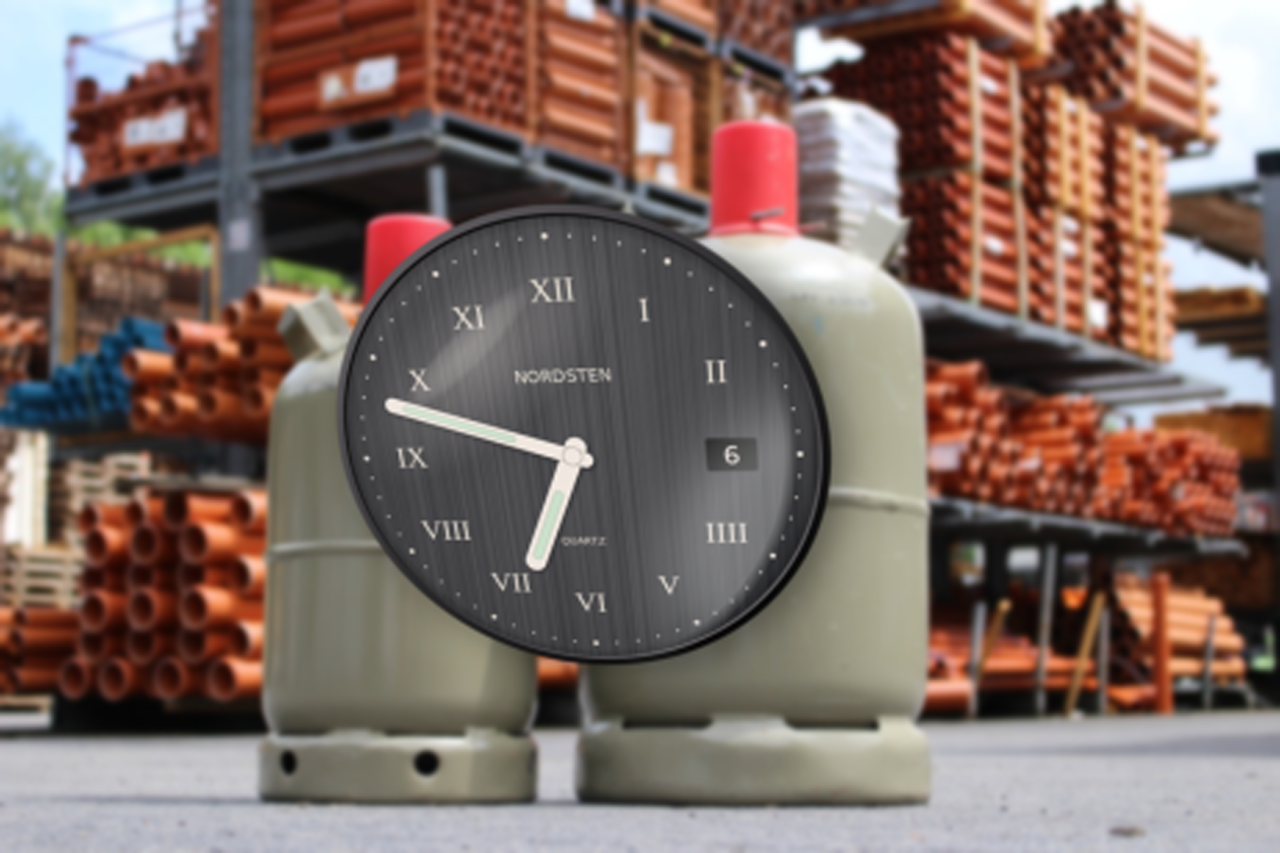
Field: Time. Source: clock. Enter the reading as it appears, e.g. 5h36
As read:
6h48
